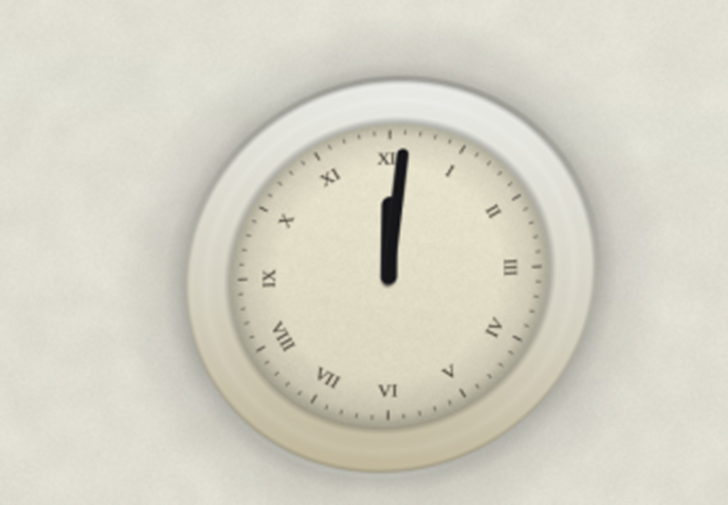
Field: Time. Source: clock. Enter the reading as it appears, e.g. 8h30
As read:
12h01
